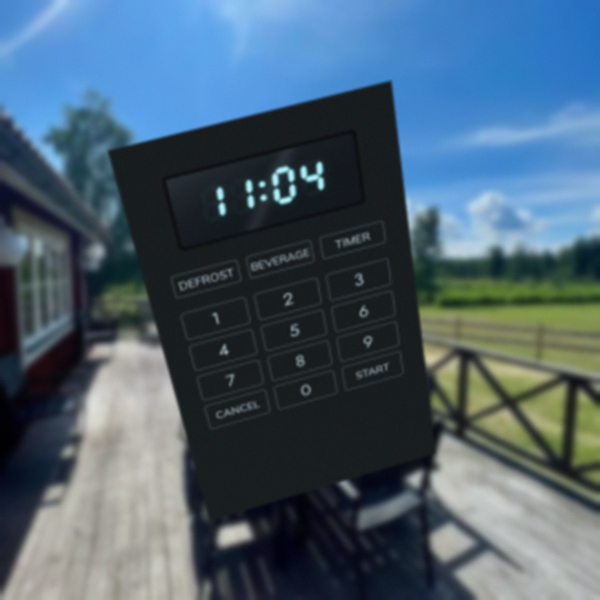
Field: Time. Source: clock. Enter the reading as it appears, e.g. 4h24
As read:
11h04
